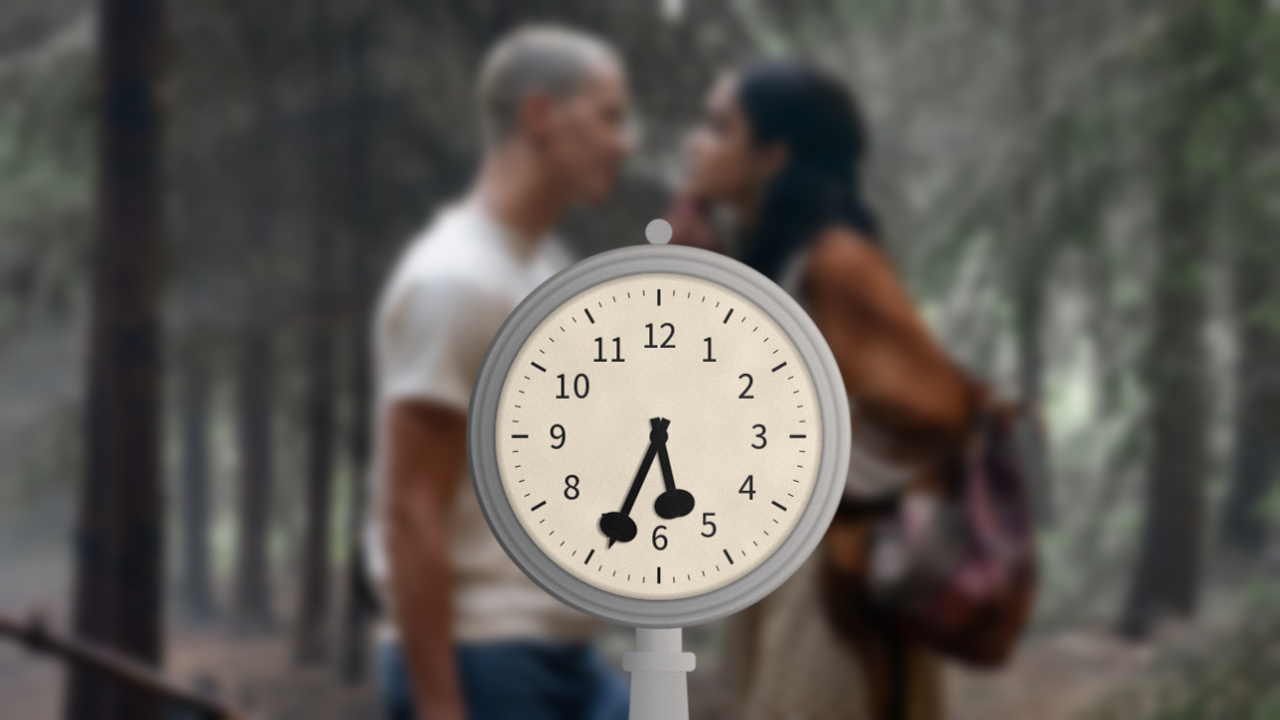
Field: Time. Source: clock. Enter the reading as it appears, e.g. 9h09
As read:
5h34
